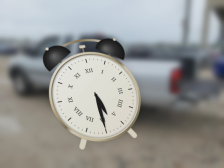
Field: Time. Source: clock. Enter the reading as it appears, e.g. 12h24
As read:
5h30
